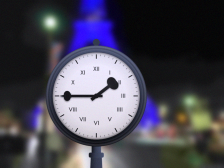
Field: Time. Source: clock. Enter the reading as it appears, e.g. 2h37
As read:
1h45
